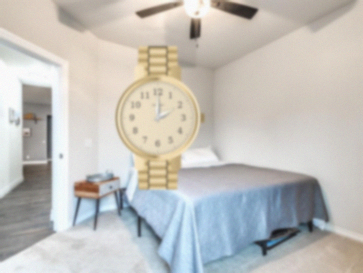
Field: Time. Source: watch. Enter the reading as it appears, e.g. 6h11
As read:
2h00
